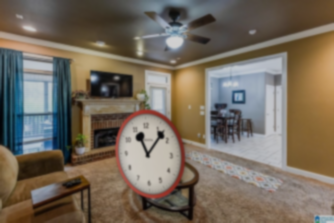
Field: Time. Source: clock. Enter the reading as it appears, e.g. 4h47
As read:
11h07
